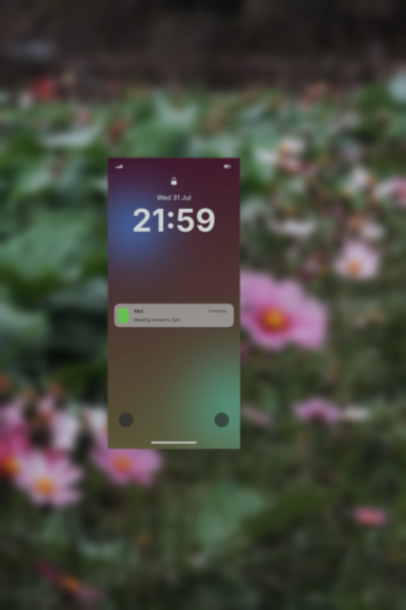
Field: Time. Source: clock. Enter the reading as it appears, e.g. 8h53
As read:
21h59
